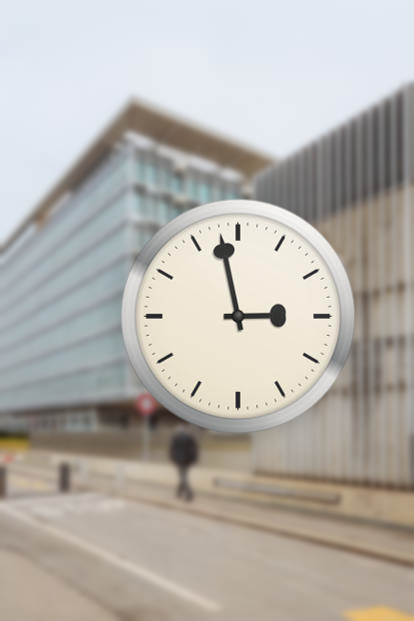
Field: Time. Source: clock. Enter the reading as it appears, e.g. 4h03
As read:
2h58
